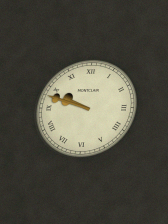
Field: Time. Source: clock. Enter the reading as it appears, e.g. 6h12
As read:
9h48
